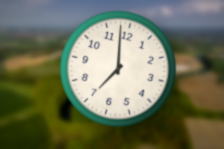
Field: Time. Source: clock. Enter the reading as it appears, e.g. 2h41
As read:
6h58
